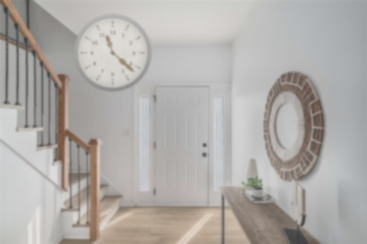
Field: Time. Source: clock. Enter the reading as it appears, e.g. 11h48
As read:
11h22
